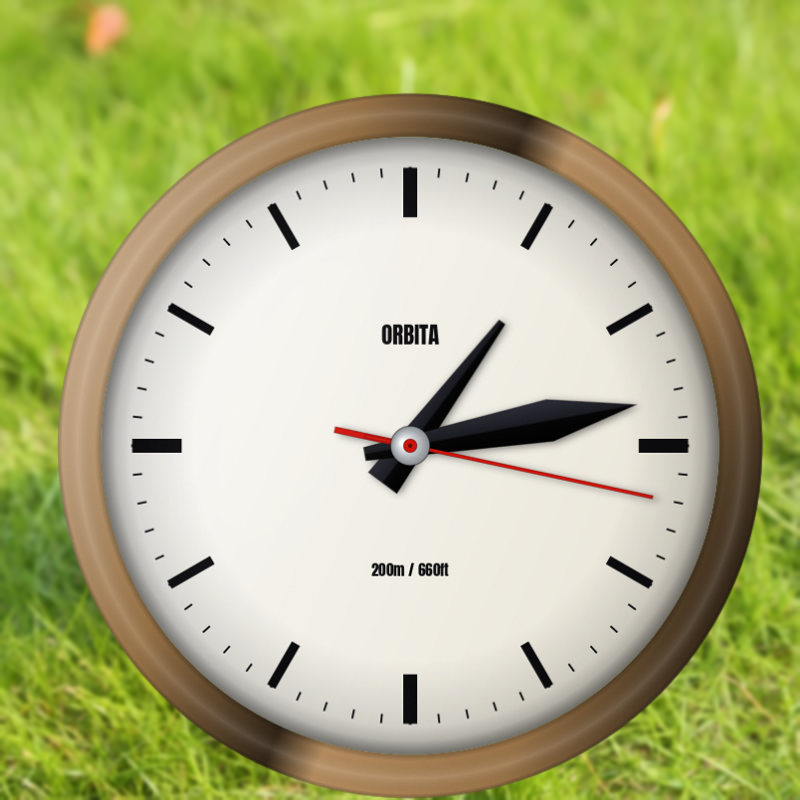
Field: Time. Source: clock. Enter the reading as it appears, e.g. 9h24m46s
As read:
1h13m17s
